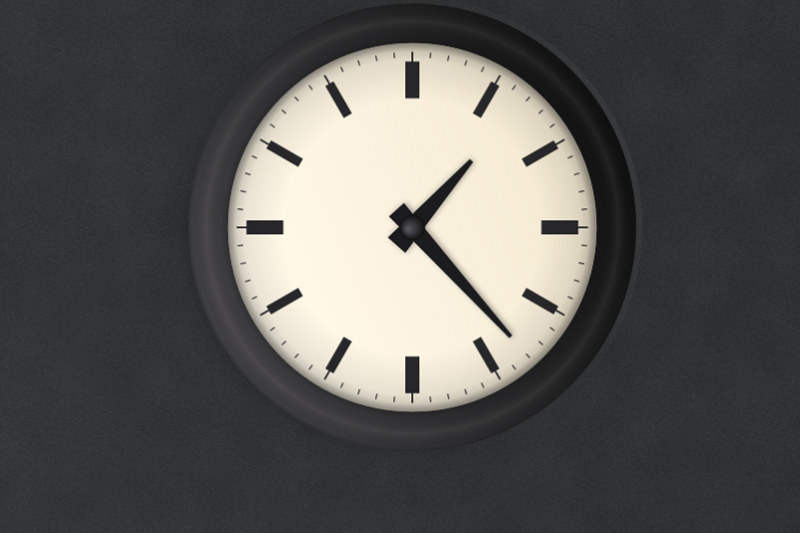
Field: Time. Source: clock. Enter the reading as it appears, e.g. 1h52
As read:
1h23
